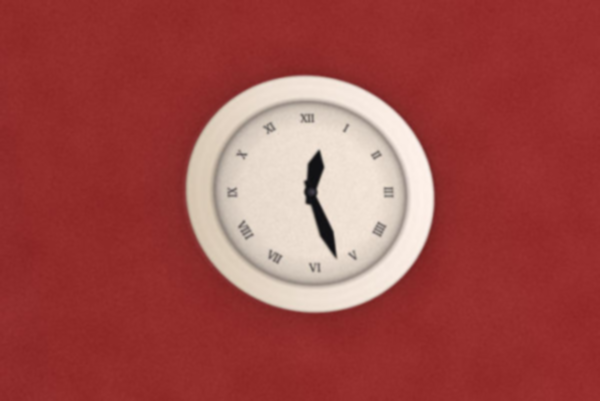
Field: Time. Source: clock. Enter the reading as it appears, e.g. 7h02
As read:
12h27
